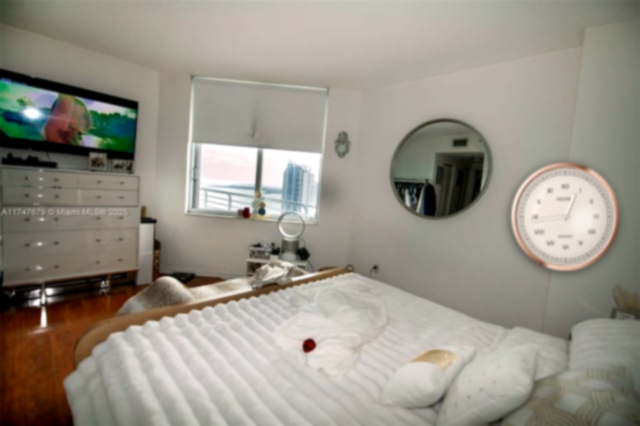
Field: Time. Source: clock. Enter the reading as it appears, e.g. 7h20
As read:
12h44
